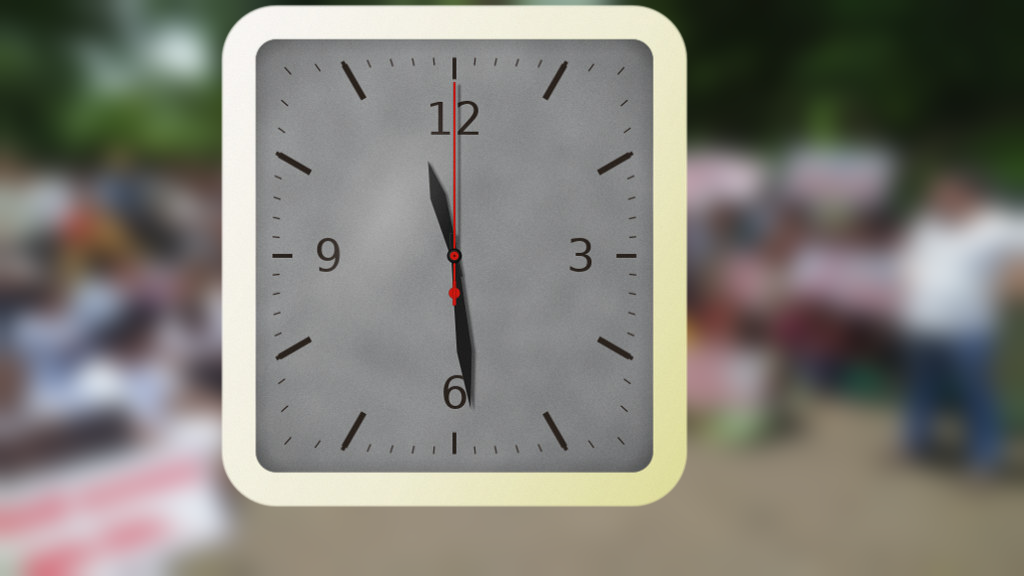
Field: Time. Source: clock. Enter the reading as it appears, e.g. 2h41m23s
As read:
11h29m00s
